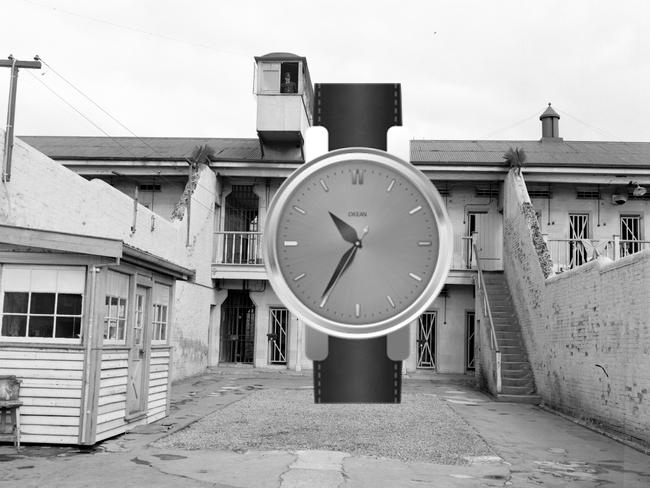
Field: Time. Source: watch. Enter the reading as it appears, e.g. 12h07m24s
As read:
10h35m35s
